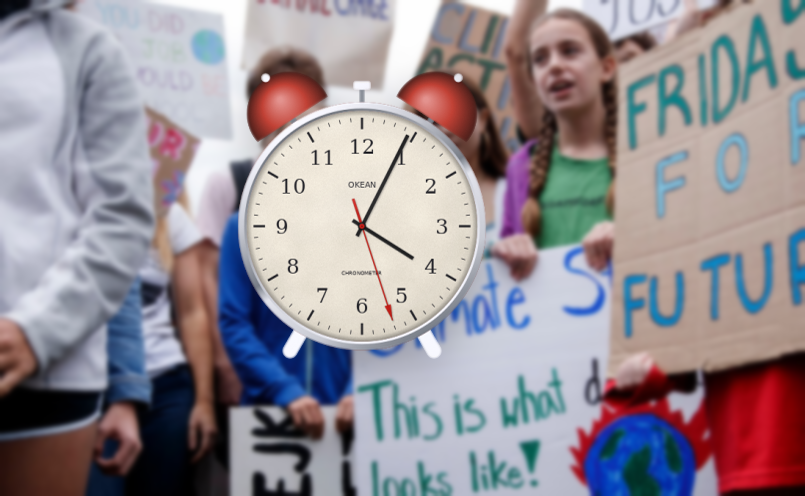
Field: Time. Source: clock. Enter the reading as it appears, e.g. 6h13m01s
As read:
4h04m27s
